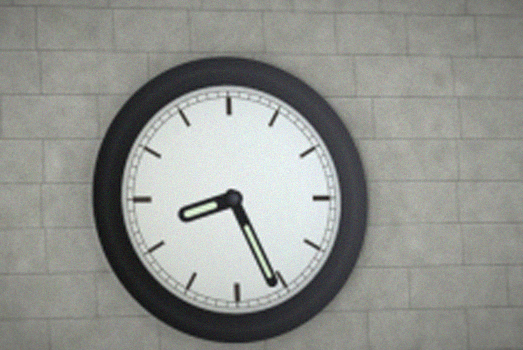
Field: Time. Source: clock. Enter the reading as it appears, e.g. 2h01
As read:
8h26
